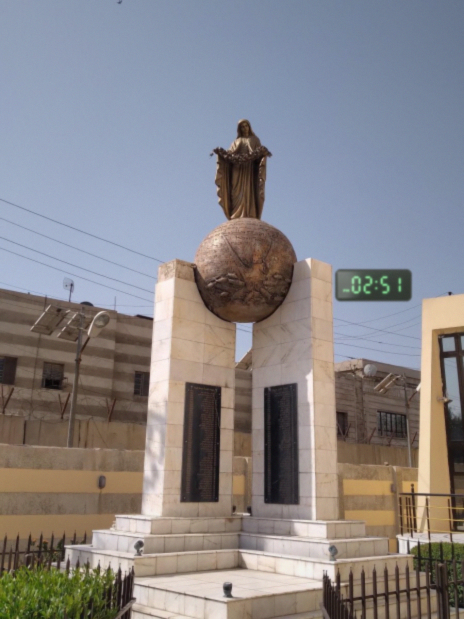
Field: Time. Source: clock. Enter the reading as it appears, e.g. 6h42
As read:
2h51
